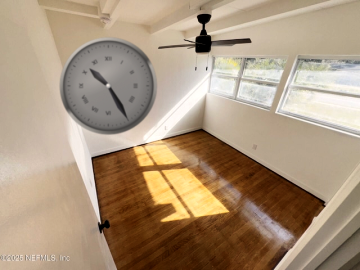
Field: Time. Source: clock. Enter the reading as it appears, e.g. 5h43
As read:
10h25
